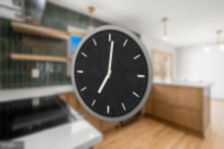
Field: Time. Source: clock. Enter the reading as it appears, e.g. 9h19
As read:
7h01
